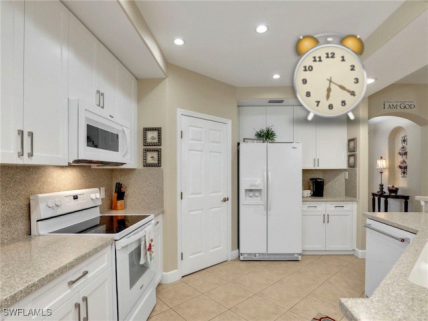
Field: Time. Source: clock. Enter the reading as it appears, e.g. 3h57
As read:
6h20
